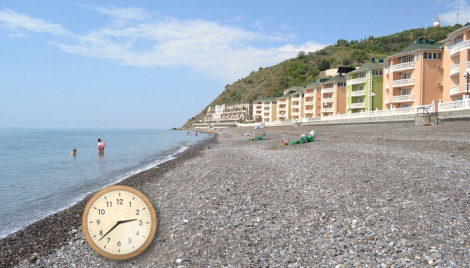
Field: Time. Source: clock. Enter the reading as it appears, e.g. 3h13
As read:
2h38
